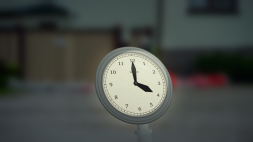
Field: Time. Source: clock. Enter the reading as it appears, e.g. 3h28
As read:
4h00
